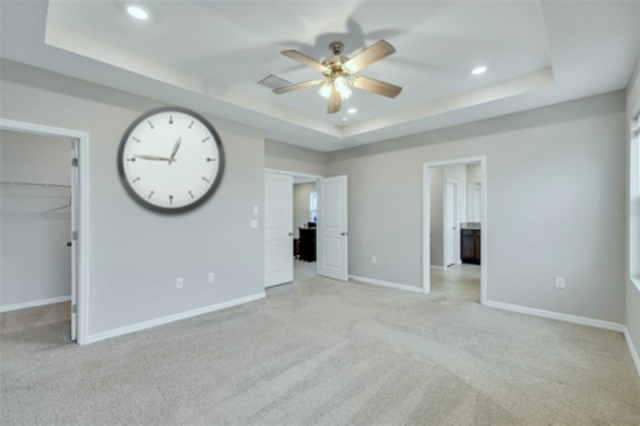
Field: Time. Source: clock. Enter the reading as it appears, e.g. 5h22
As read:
12h46
